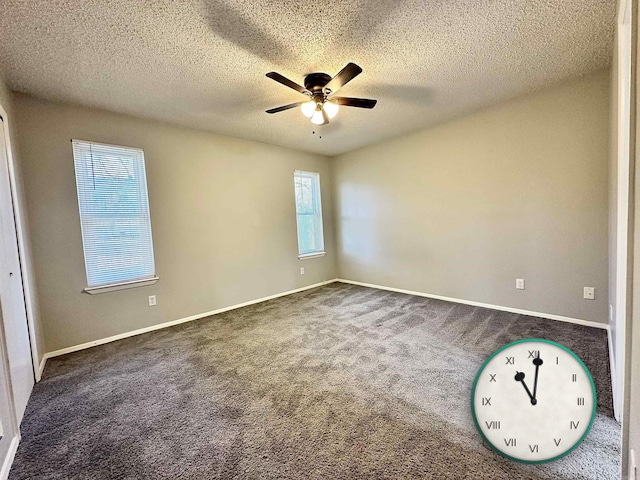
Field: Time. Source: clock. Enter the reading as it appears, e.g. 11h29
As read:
11h01
